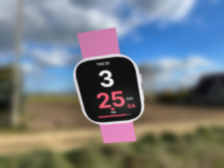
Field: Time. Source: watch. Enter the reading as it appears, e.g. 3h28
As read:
3h25
